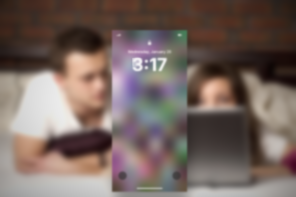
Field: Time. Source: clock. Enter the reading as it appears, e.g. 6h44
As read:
3h17
